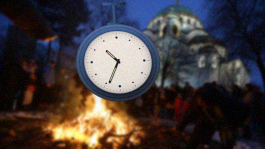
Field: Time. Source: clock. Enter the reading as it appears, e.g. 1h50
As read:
10h34
